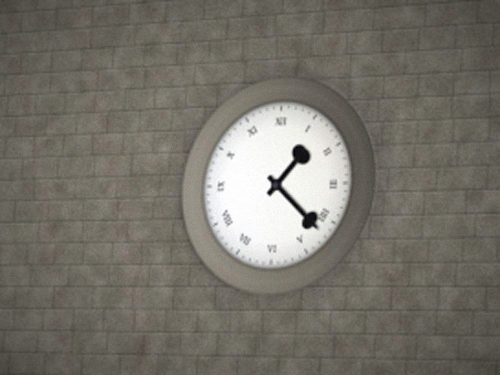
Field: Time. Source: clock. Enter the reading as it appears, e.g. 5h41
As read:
1h22
